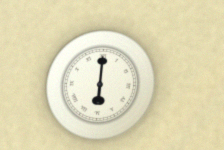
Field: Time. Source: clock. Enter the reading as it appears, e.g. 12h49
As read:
6h00
